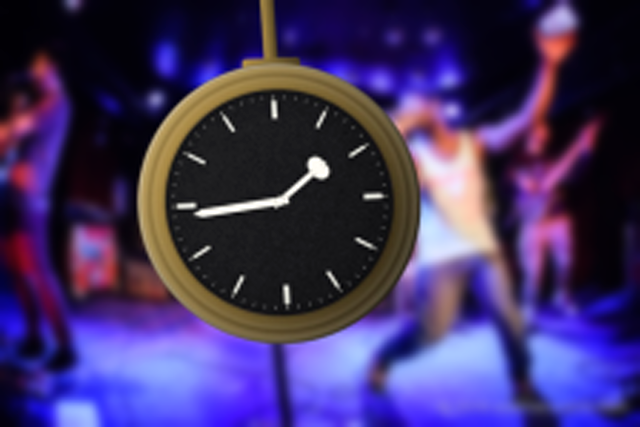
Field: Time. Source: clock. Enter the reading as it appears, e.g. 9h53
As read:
1h44
